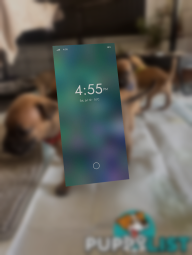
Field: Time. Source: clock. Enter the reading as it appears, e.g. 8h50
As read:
4h55
